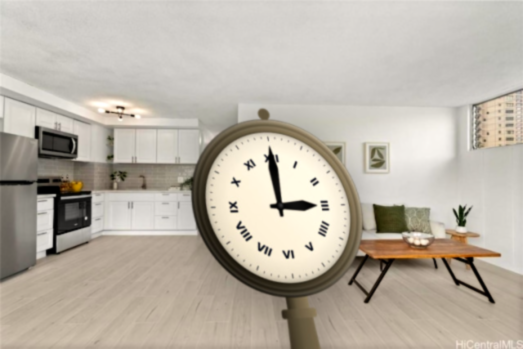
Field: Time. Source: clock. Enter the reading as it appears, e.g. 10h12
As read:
3h00
